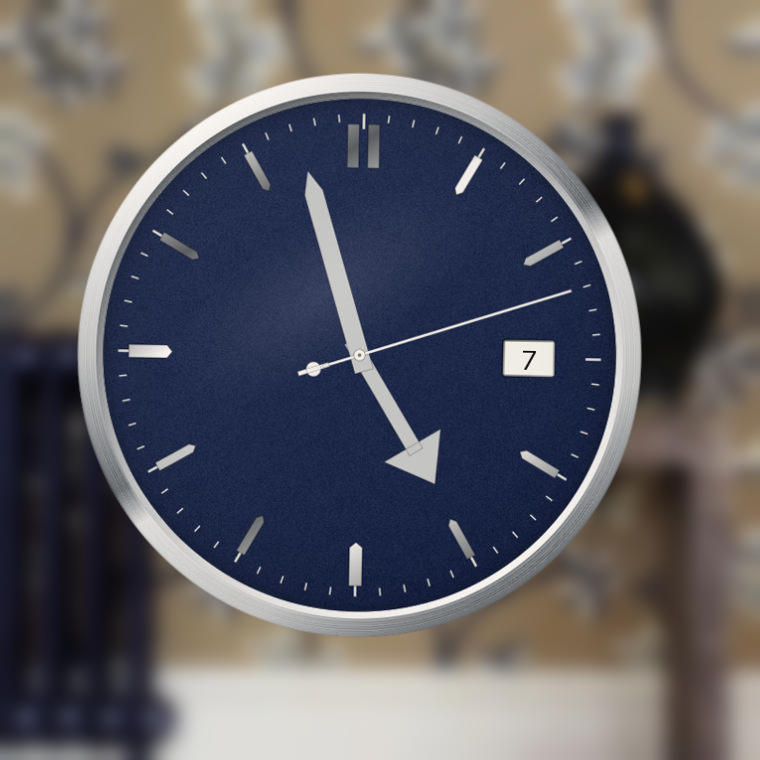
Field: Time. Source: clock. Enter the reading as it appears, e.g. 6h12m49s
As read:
4h57m12s
